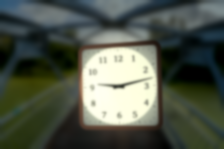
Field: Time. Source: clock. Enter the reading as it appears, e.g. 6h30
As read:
9h13
